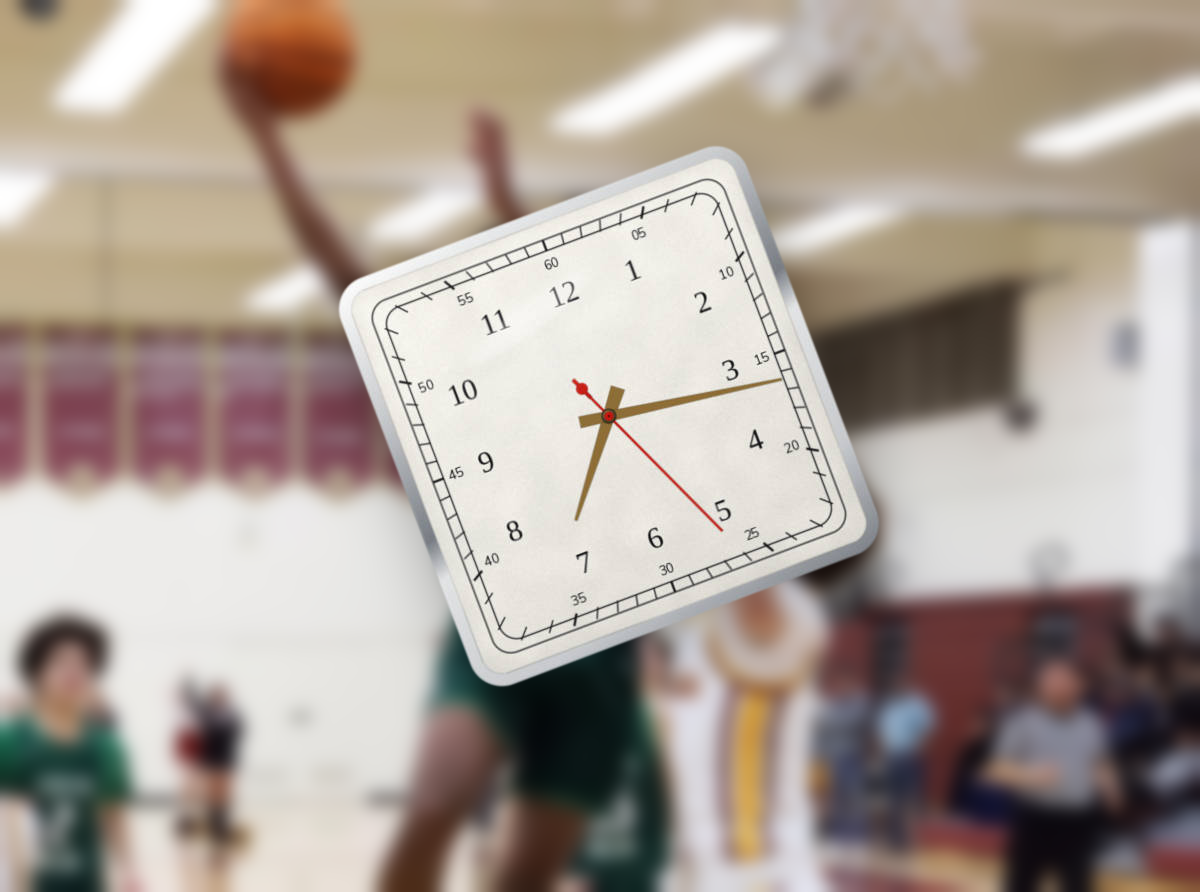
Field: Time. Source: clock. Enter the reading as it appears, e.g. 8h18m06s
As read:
7h16m26s
